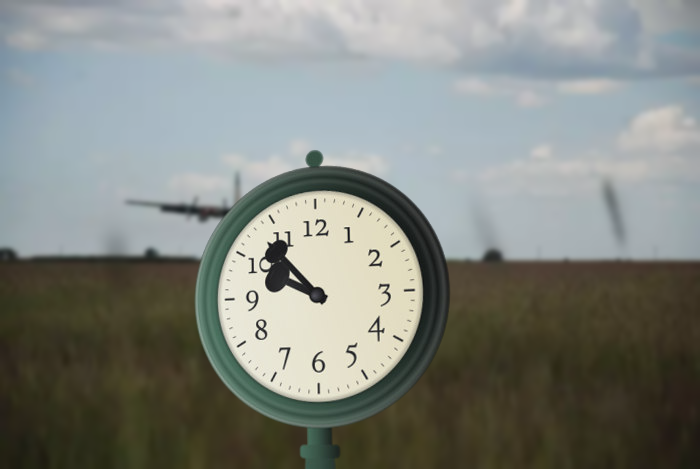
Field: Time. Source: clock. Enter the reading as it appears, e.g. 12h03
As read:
9h53
